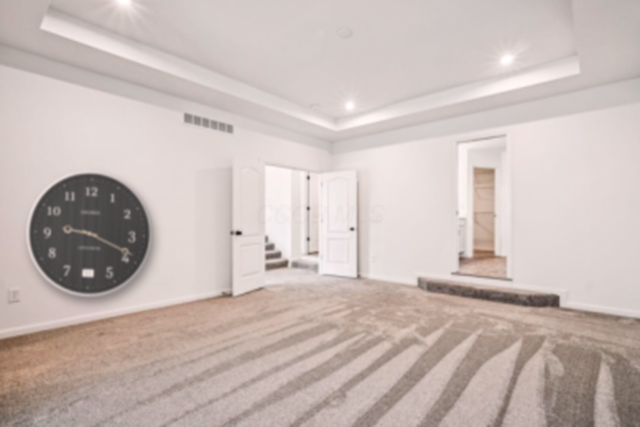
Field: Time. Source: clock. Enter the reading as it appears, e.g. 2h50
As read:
9h19
